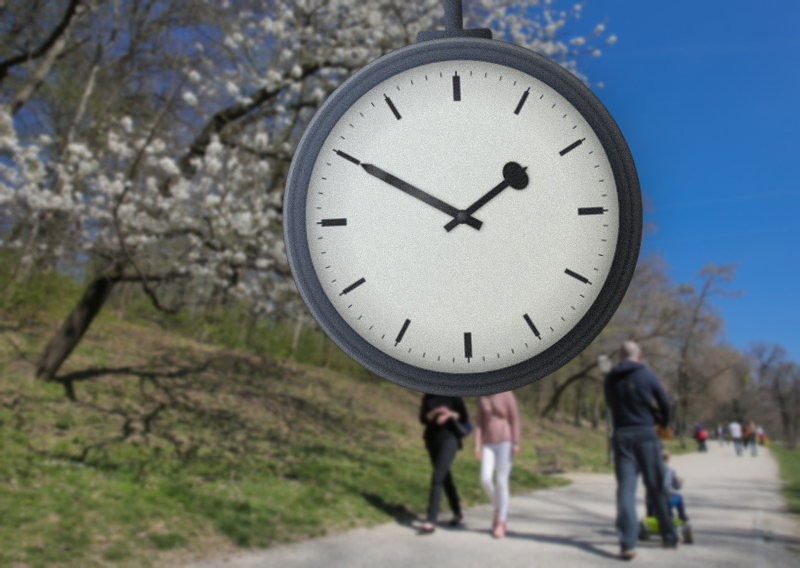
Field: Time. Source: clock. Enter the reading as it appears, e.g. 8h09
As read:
1h50
